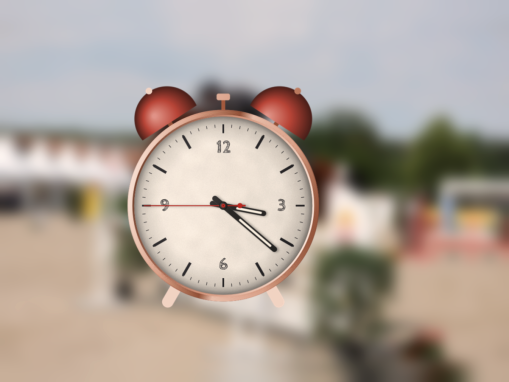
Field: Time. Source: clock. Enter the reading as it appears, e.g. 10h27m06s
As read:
3h21m45s
